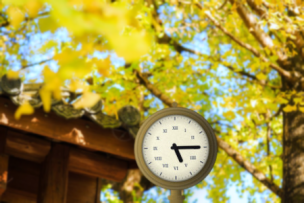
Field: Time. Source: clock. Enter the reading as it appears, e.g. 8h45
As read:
5h15
